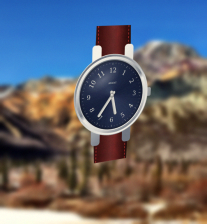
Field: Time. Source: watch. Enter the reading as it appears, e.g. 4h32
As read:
5h36
